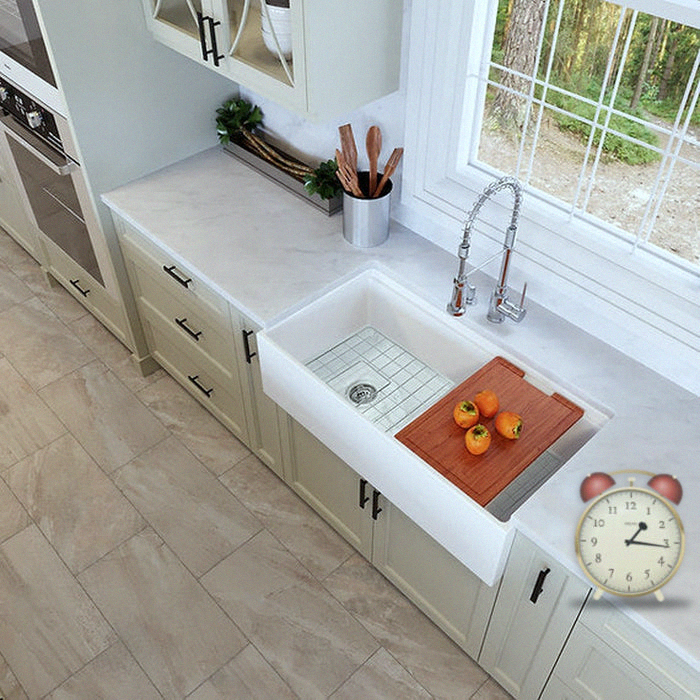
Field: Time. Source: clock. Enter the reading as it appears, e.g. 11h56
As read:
1h16
